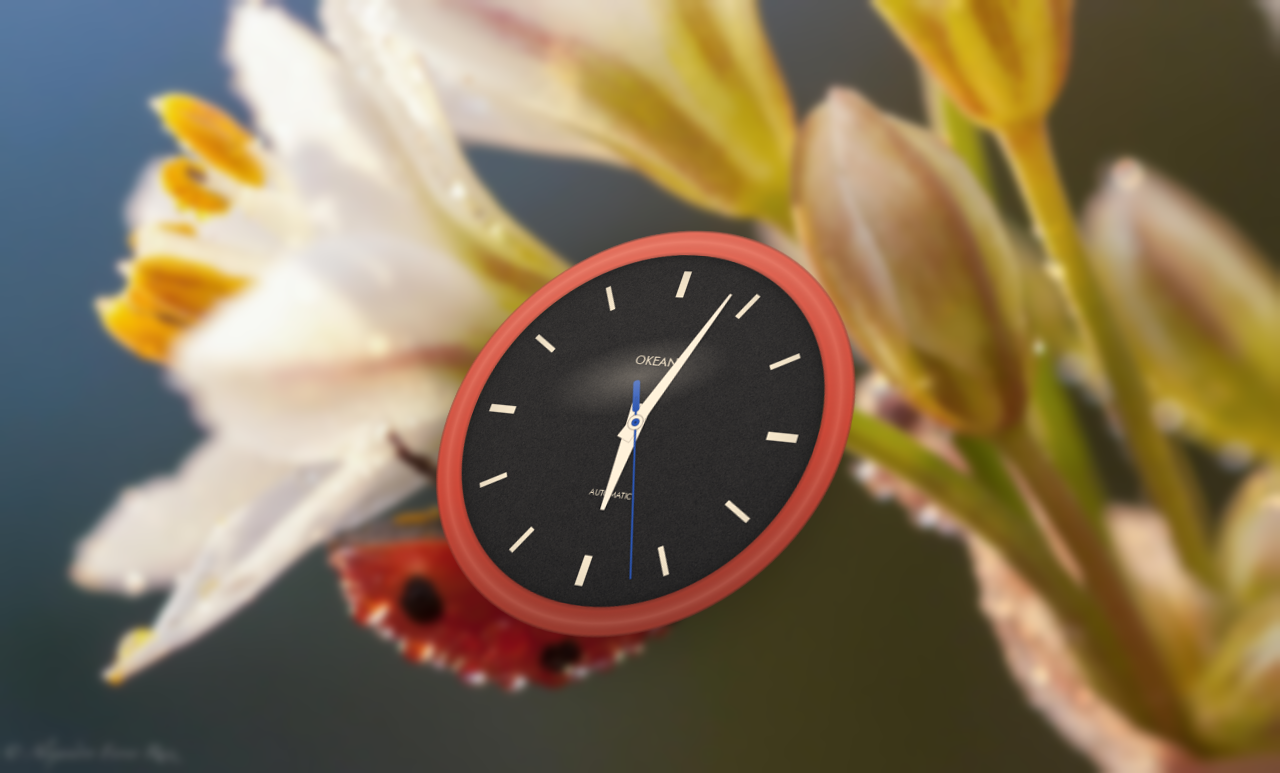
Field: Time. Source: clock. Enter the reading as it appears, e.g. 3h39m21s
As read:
6h03m27s
